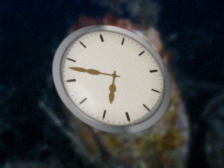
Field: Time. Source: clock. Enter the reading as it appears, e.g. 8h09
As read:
6h48
